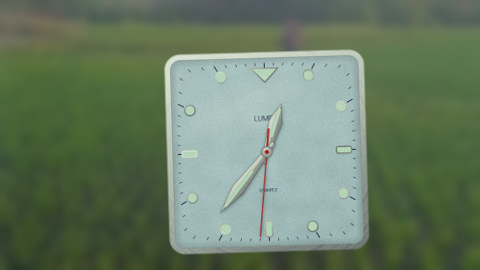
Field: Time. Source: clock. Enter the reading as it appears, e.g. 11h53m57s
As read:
12h36m31s
